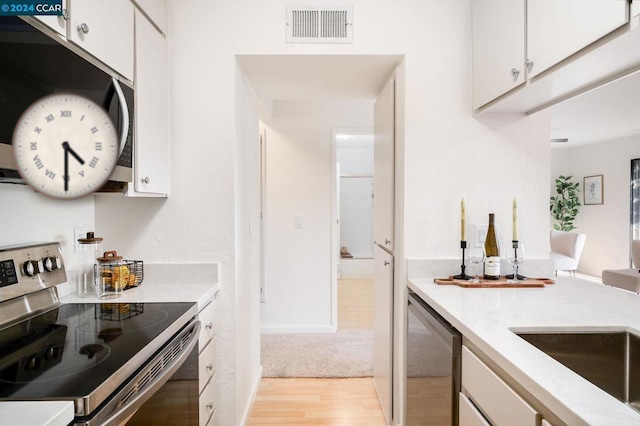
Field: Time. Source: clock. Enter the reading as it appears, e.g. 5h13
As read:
4h30
